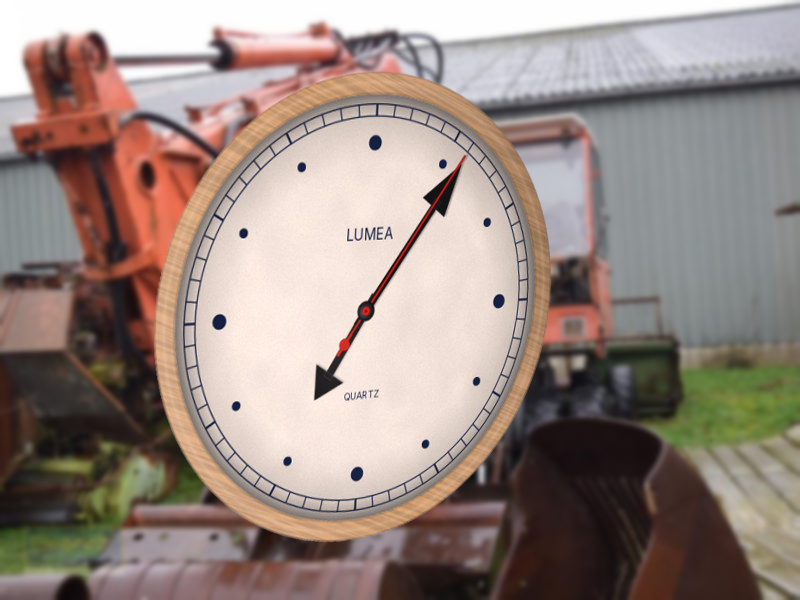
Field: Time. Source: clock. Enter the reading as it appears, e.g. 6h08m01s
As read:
7h06m06s
